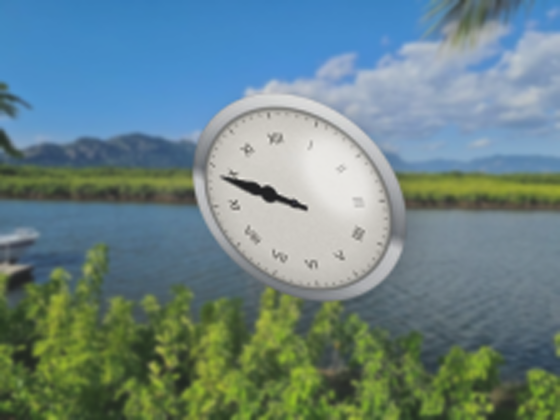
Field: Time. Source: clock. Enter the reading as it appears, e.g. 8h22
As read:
9h49
